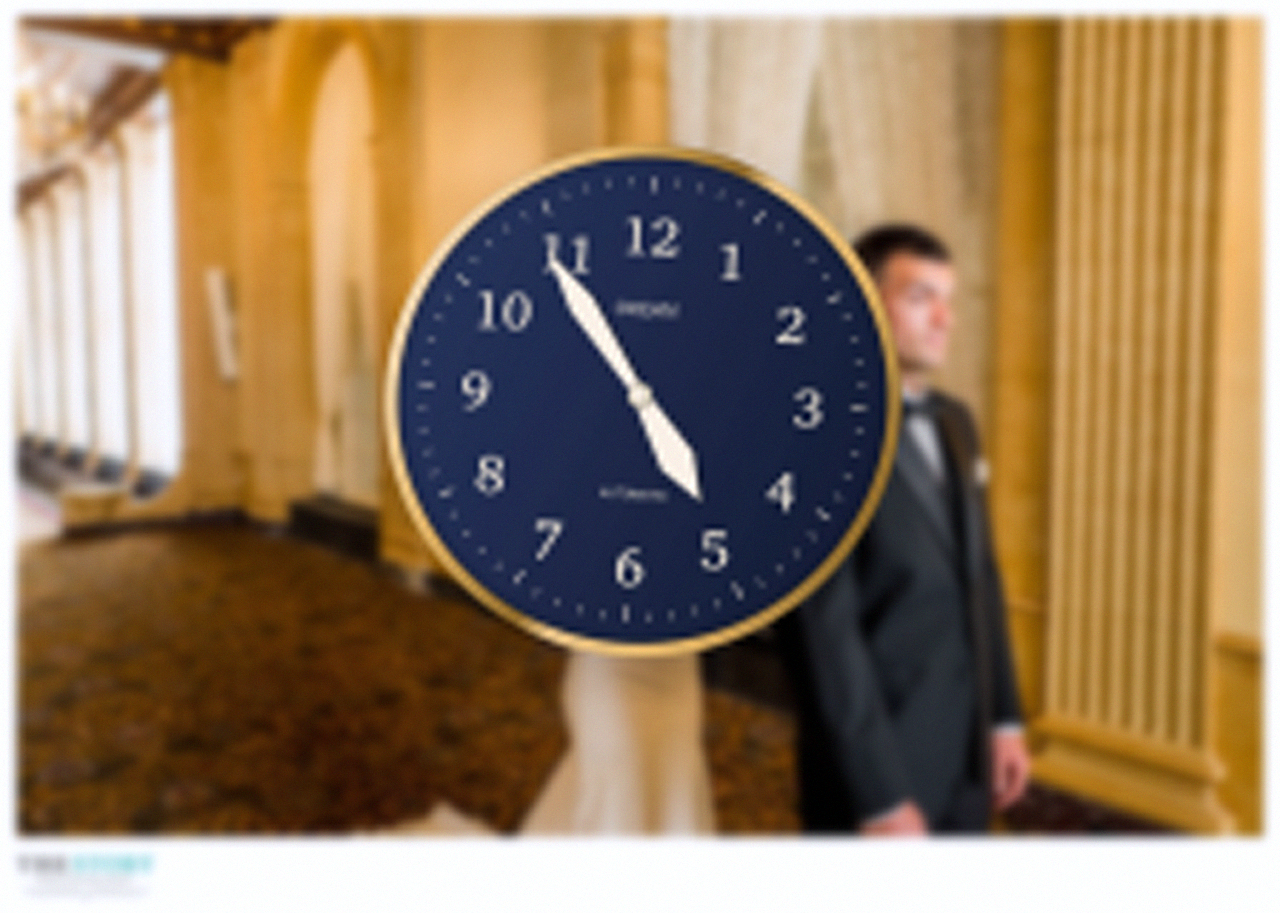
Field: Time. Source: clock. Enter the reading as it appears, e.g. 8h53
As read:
4h54
